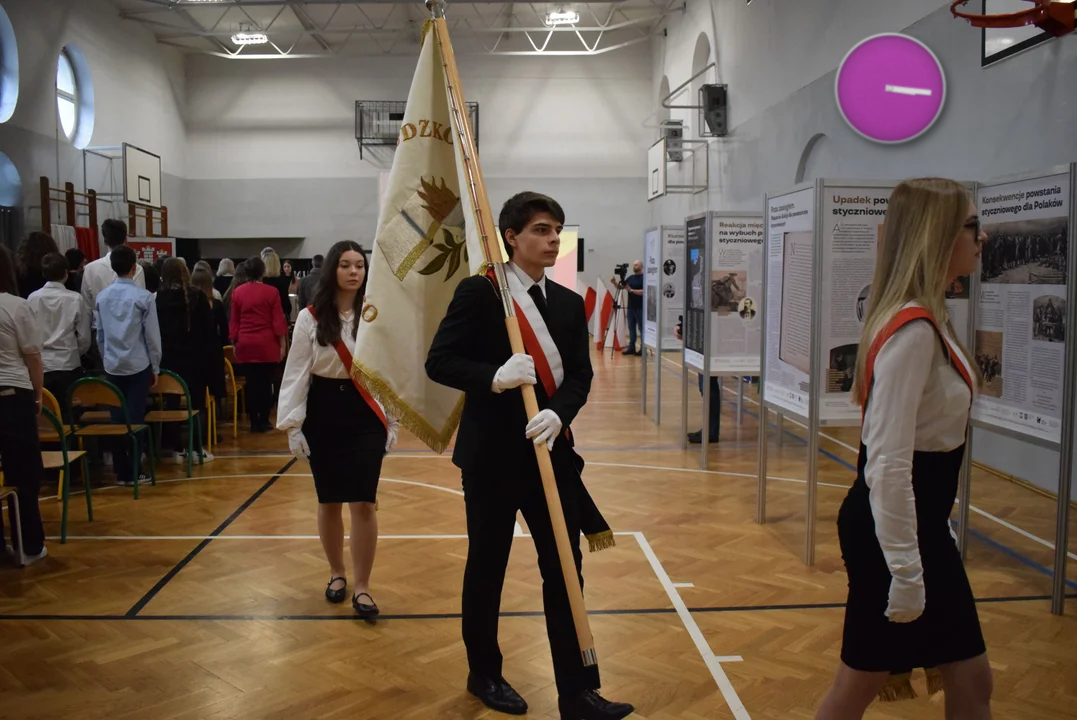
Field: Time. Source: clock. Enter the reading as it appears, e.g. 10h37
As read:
3h16
